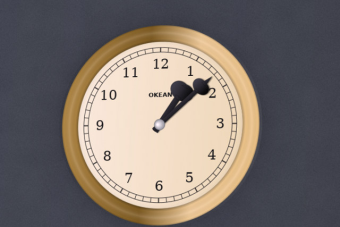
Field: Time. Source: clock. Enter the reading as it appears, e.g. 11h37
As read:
1h08
